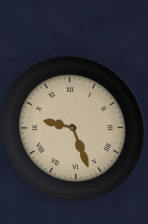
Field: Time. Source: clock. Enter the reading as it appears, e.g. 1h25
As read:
9h27
